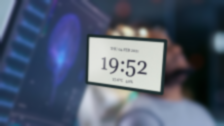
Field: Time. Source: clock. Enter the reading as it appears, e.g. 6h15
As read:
19h52
